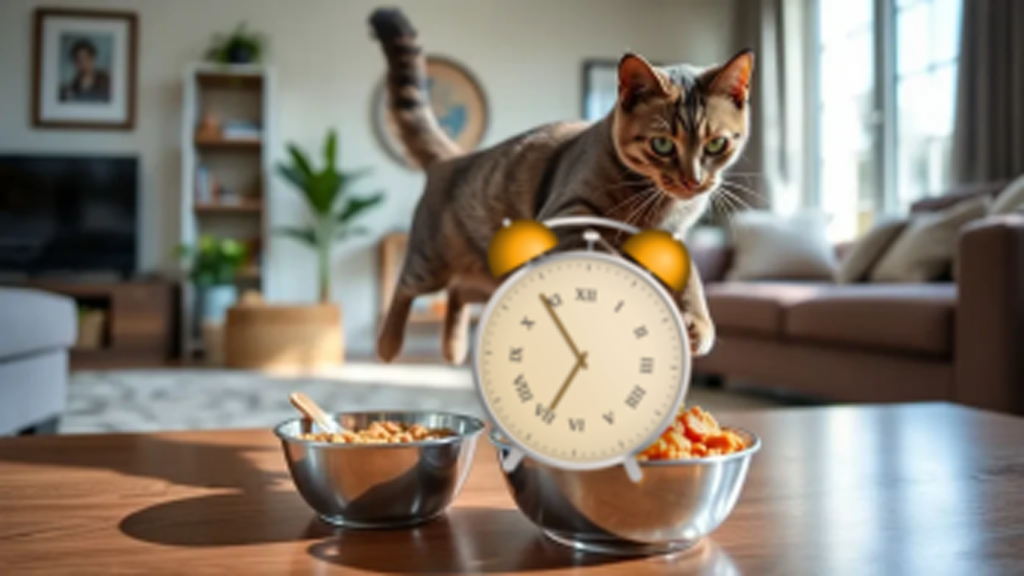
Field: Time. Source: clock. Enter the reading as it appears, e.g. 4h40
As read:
6h54
